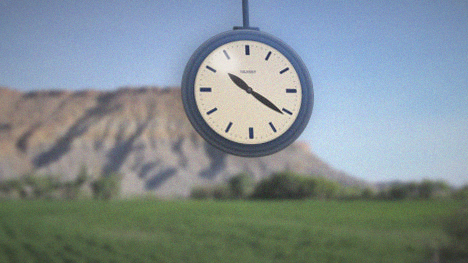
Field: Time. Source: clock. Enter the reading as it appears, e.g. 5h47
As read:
10h21
